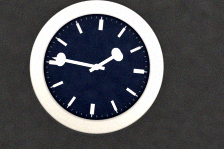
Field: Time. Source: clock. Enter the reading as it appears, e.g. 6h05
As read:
1h46
